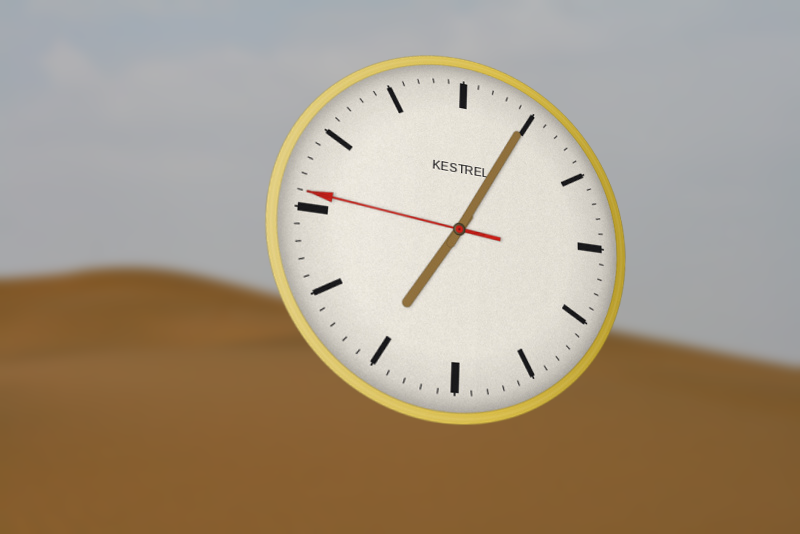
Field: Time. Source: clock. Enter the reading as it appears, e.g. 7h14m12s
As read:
7h04m46s
